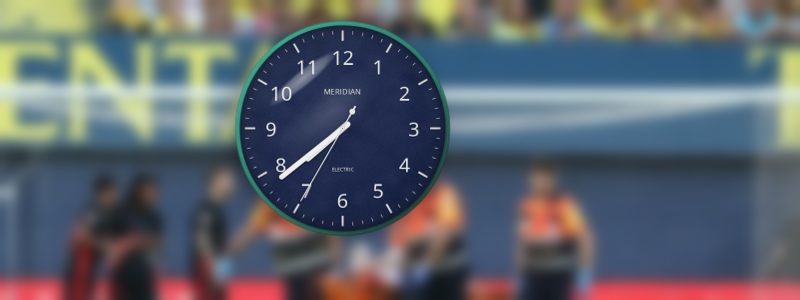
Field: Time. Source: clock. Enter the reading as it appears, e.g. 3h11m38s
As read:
7h38m35s
